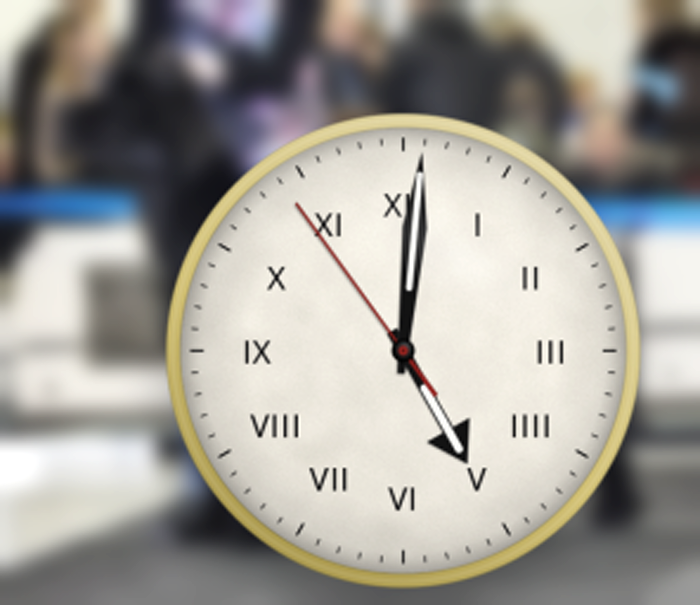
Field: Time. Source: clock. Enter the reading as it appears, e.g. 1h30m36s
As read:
5h00m54s
